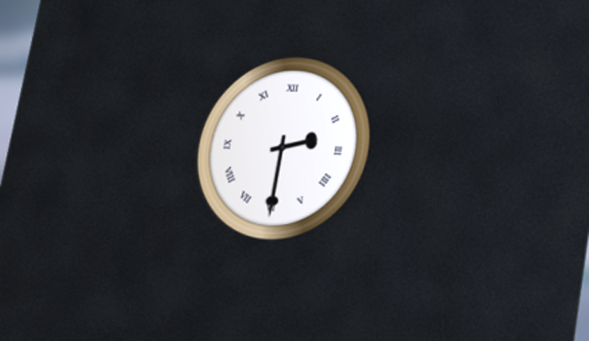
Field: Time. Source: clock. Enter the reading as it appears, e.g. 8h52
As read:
2h30
